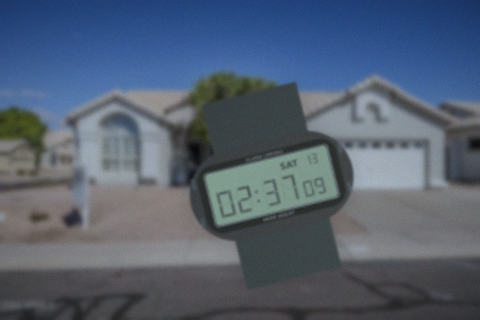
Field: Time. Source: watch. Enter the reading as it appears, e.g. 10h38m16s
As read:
2h37m09s
